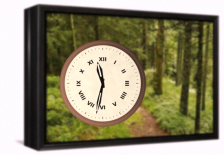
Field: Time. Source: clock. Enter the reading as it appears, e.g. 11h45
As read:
11h32
